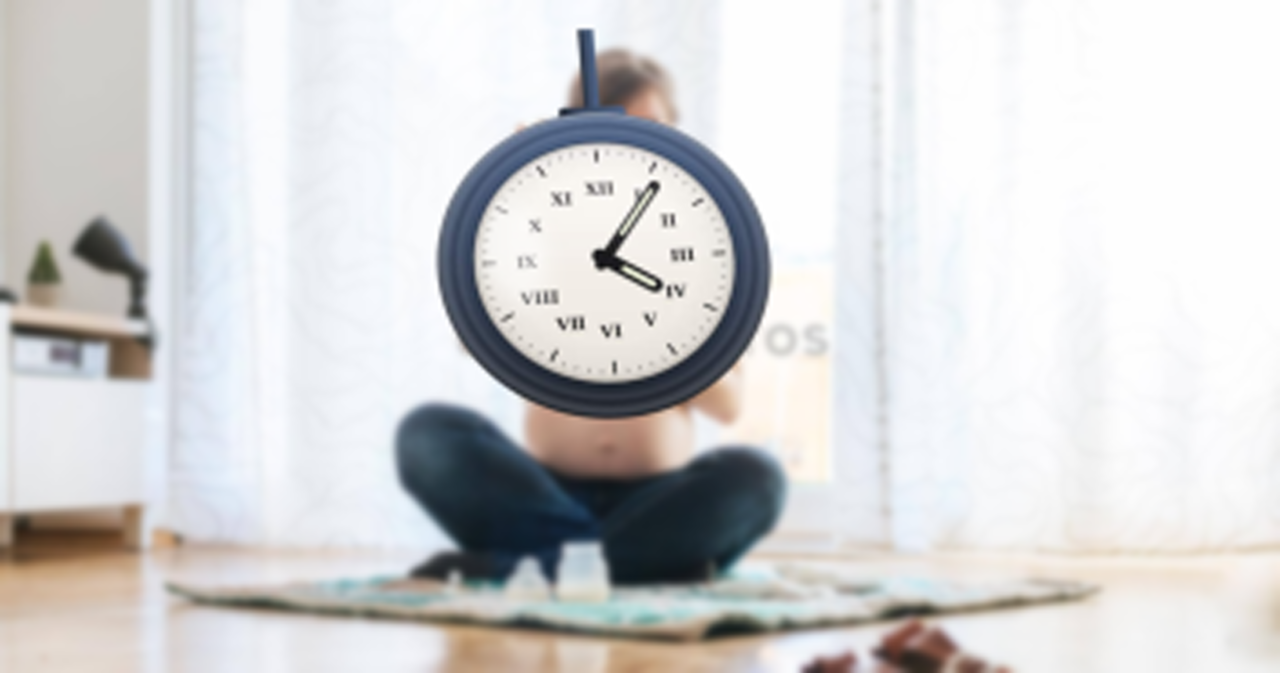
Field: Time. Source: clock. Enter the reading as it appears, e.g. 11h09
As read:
4h06
